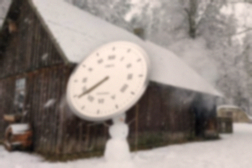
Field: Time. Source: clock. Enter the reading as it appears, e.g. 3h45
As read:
7h39
